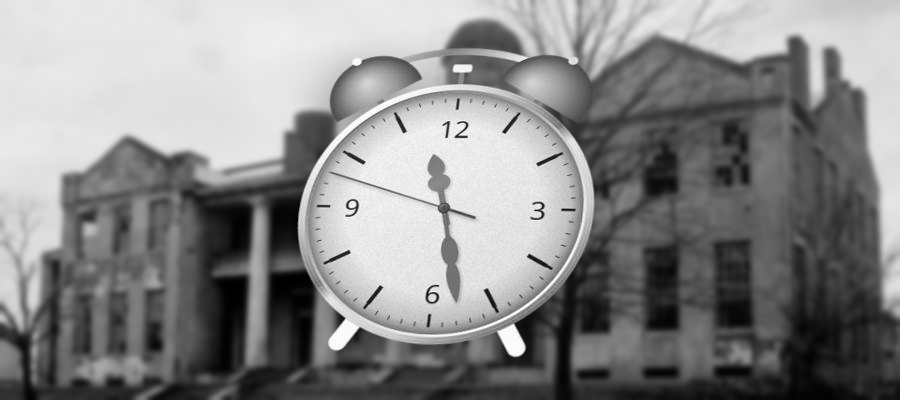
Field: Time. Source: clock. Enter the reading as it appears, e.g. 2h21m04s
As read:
11h27m48s
